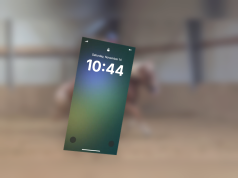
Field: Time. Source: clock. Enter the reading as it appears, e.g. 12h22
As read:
10h44
